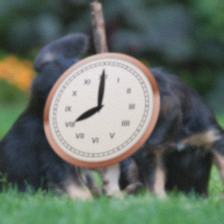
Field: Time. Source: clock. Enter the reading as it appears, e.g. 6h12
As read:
8h00
